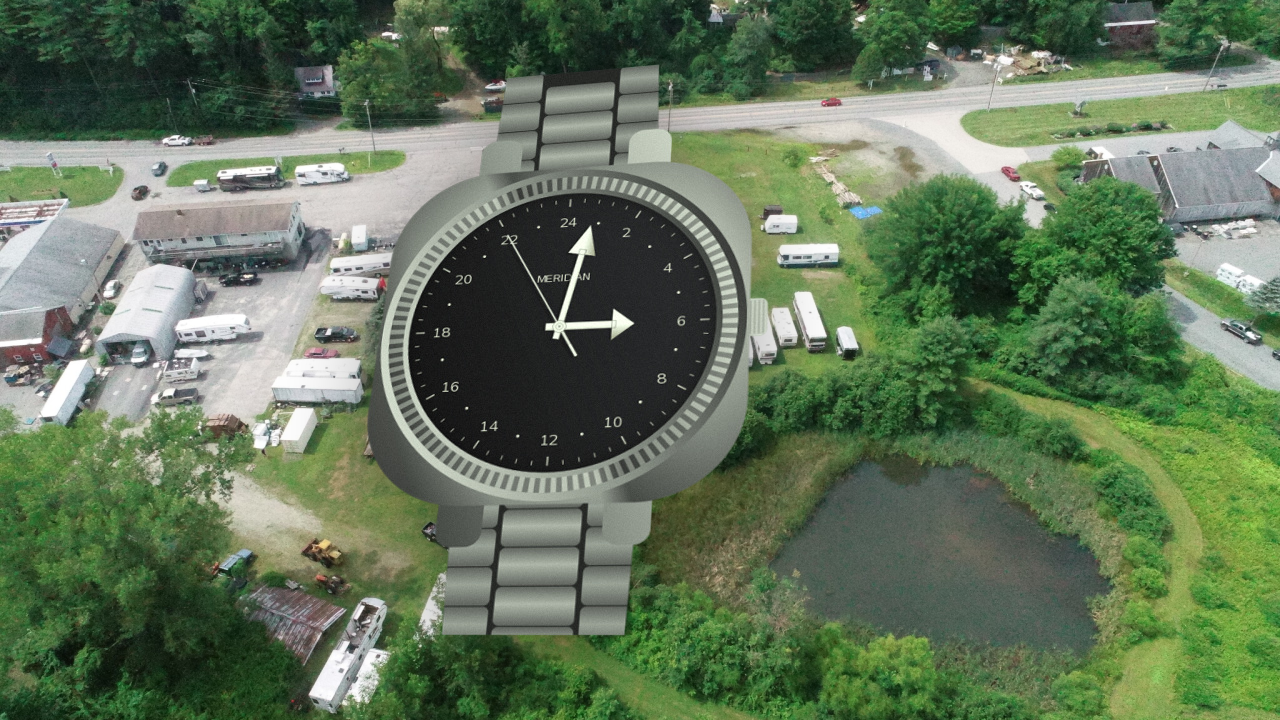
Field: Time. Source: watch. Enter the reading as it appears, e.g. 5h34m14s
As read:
6h01m55s
